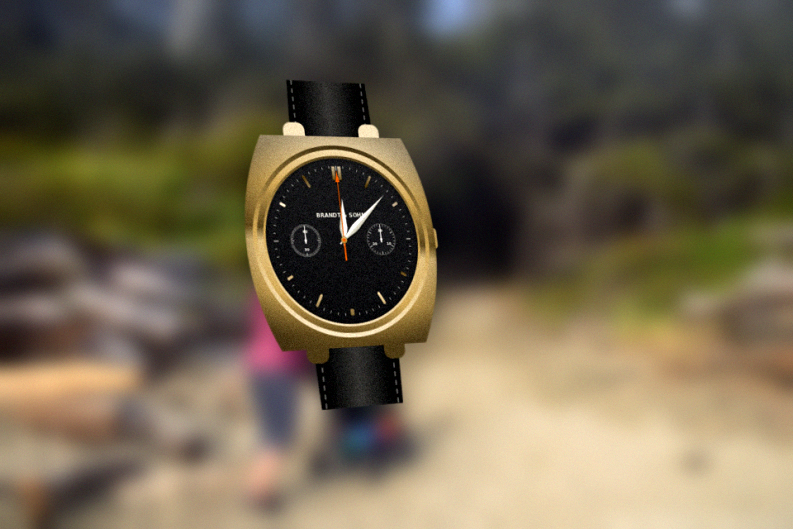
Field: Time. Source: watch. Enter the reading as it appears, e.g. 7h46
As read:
12h08
